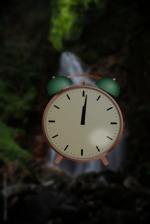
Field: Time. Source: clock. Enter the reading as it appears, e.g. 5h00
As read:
12h01
